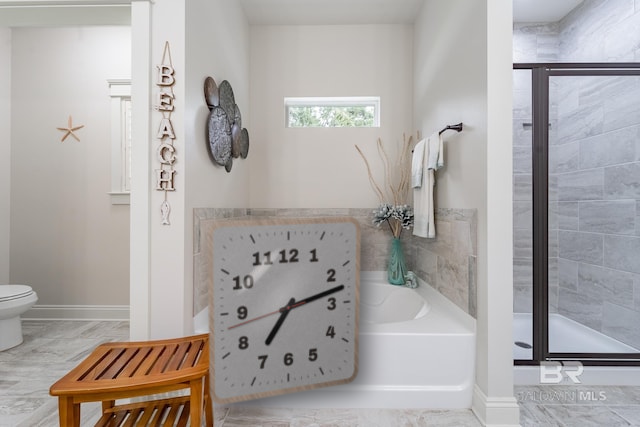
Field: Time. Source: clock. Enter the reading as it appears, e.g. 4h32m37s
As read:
7h12m43s
